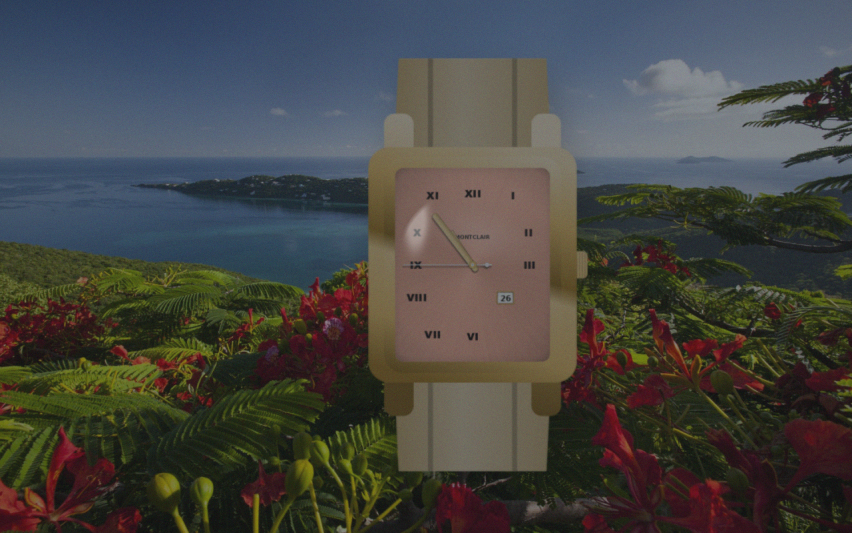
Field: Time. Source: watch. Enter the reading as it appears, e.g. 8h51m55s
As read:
10h53m45s
